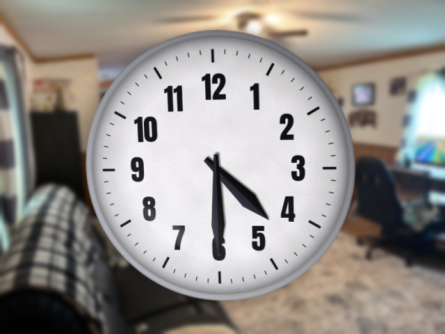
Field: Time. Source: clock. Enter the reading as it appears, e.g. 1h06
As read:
4h30
